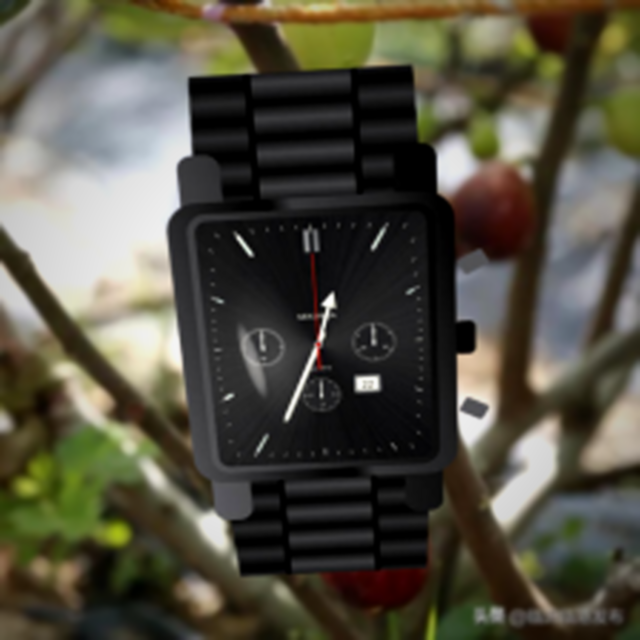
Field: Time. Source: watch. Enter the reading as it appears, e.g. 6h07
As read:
12h34
